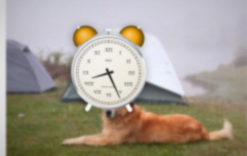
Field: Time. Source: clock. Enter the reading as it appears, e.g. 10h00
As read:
8h26
